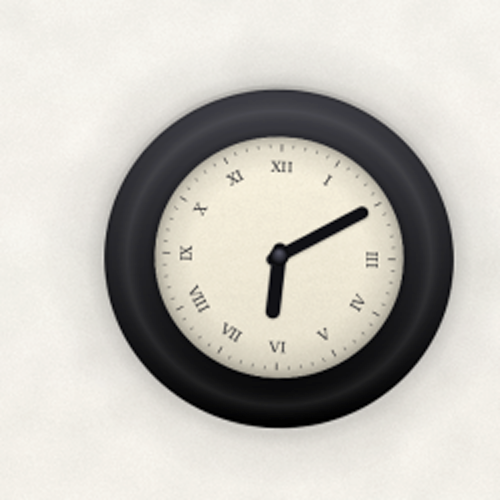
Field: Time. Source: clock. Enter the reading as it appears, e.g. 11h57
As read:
6h10
